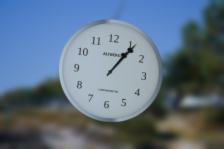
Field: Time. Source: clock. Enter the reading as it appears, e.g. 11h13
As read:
1h06
